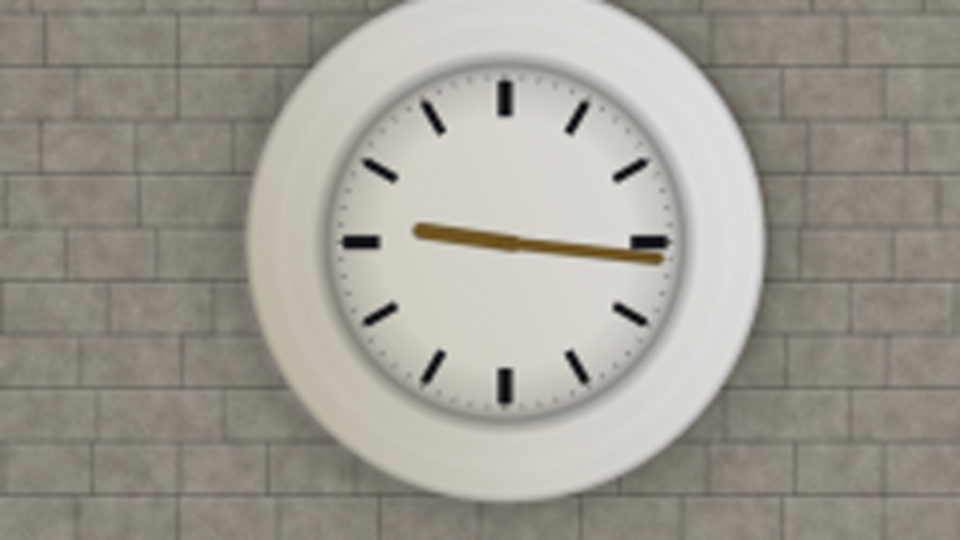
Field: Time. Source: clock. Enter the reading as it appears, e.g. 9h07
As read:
9h16
